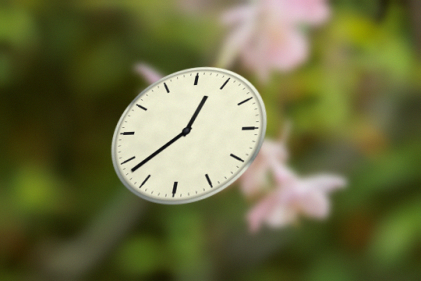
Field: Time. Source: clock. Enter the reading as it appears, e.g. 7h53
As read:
12h38
